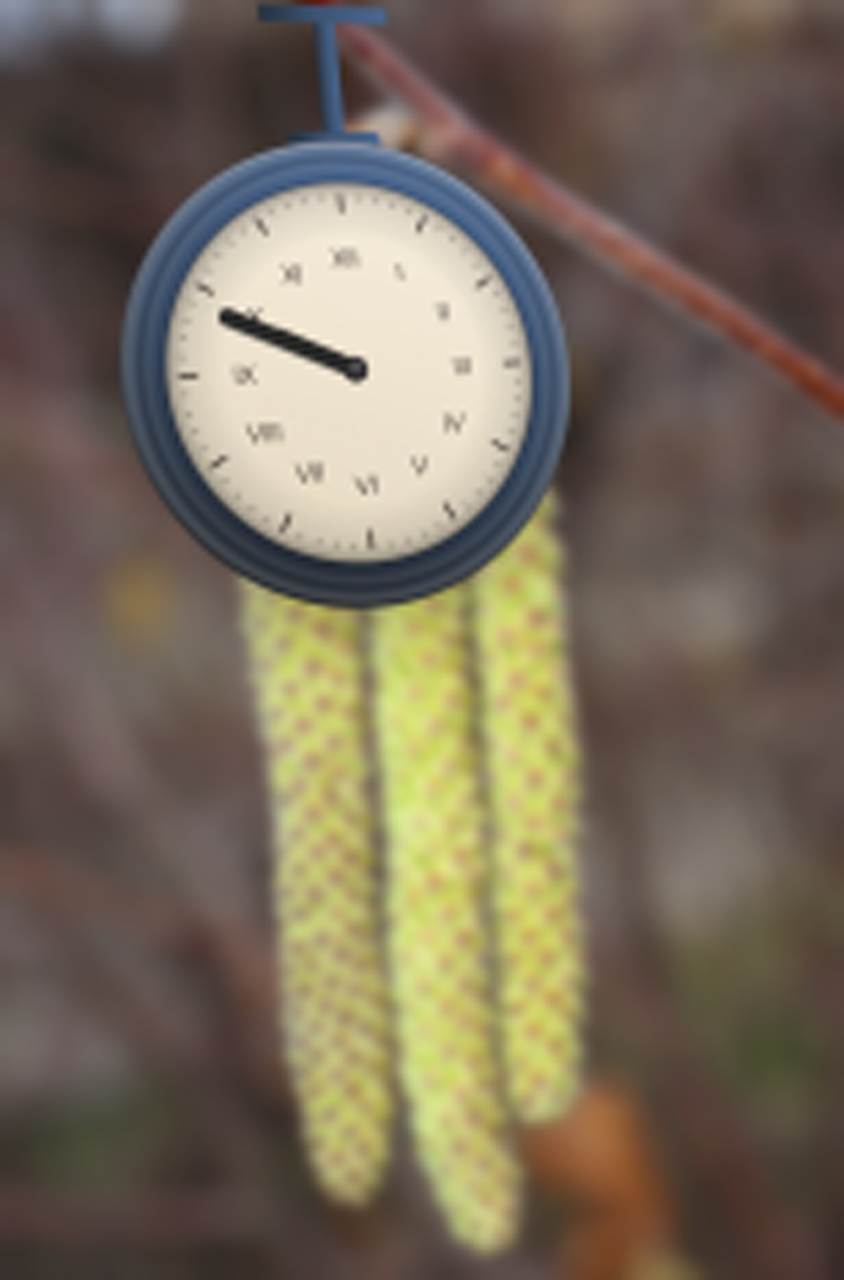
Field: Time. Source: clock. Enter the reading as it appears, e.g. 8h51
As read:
9h49
